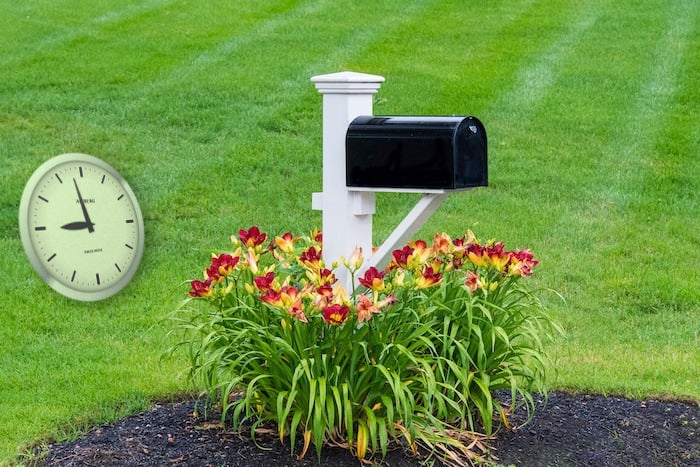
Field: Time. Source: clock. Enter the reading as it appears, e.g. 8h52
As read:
8h58
